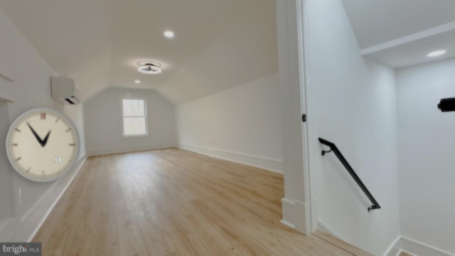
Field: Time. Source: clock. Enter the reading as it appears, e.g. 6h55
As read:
12h54
